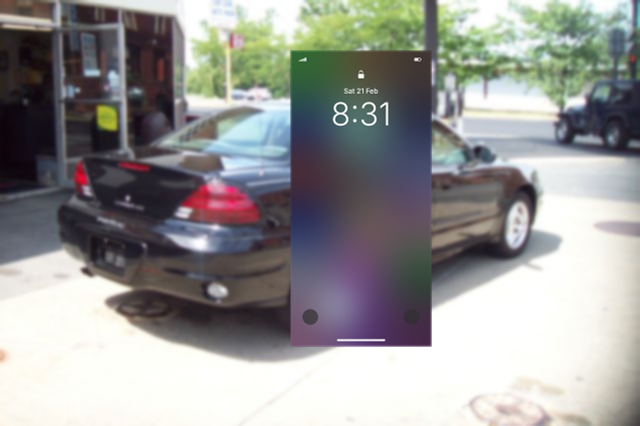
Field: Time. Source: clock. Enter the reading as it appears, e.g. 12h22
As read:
8h31
